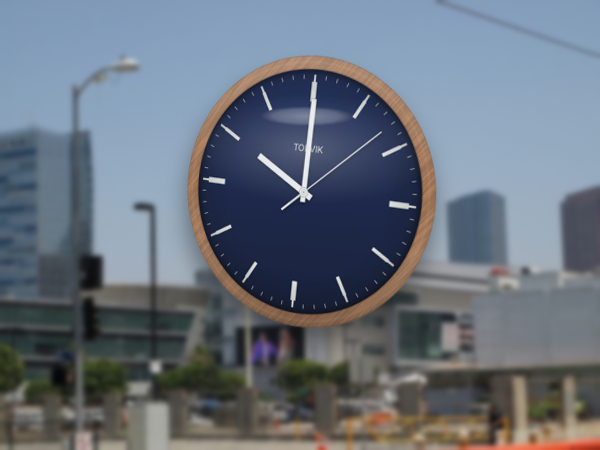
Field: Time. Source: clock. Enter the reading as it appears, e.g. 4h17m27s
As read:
10h00m08s
